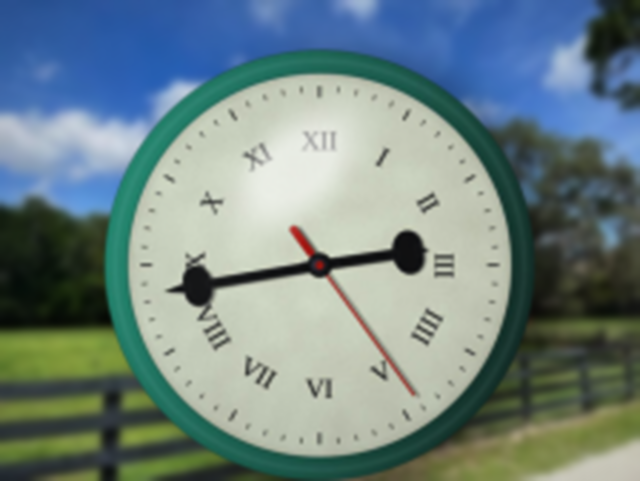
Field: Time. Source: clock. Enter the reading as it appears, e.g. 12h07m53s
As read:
2h43m24s
